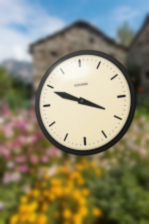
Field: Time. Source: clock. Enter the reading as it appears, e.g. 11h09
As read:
3h49
